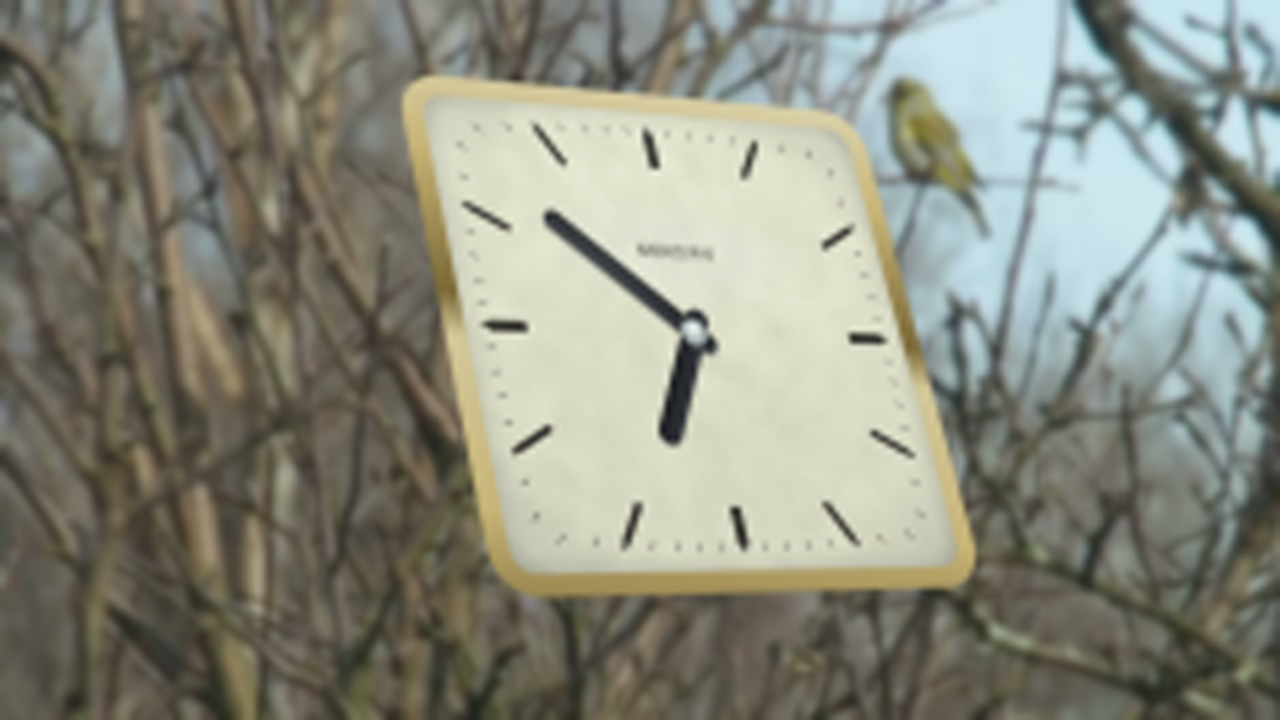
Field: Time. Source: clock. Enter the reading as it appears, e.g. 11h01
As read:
6h52
